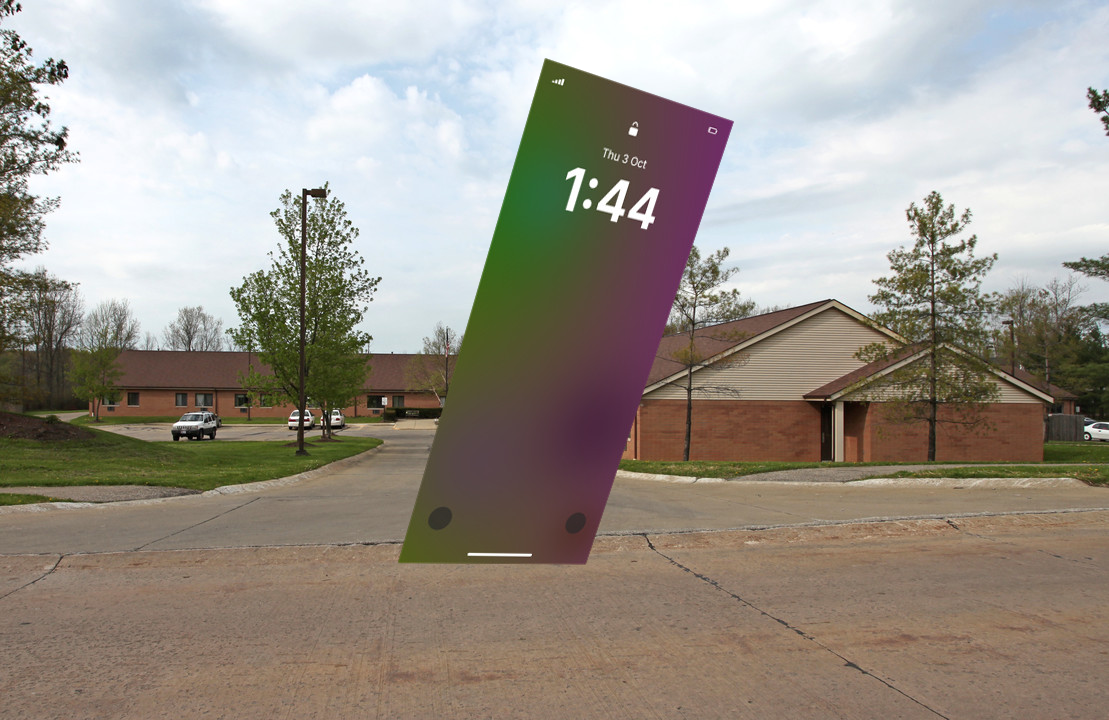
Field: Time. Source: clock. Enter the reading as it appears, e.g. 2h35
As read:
1h44
